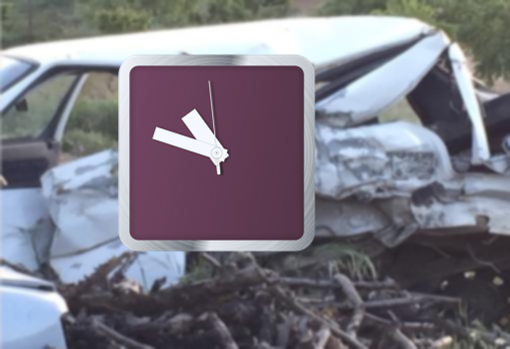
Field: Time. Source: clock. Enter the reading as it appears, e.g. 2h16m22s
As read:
10h47m59s
